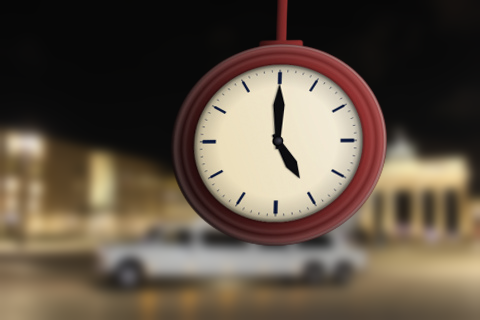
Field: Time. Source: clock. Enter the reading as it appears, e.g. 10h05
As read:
5h00
